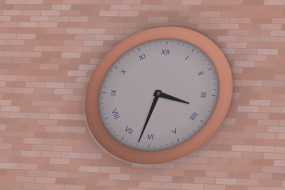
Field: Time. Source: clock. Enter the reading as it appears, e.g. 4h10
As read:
3h32
